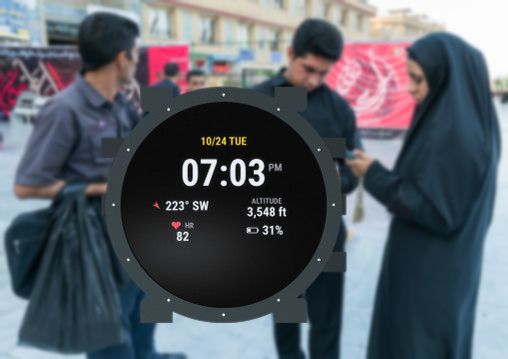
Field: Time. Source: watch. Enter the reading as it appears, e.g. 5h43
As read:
7h03
